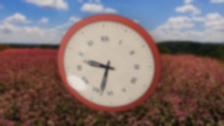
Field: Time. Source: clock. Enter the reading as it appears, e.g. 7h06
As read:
9h33
